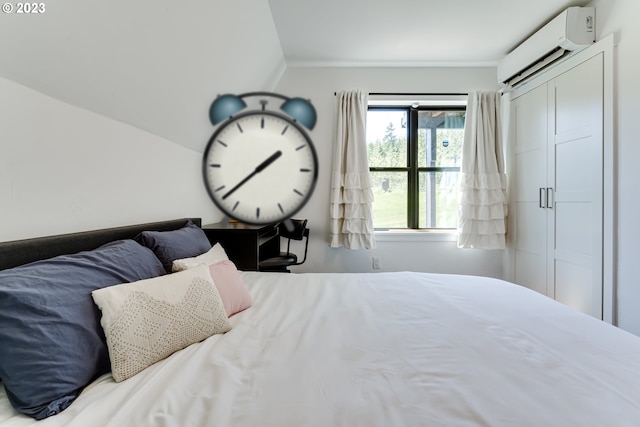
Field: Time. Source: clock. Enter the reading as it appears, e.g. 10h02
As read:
1h38
